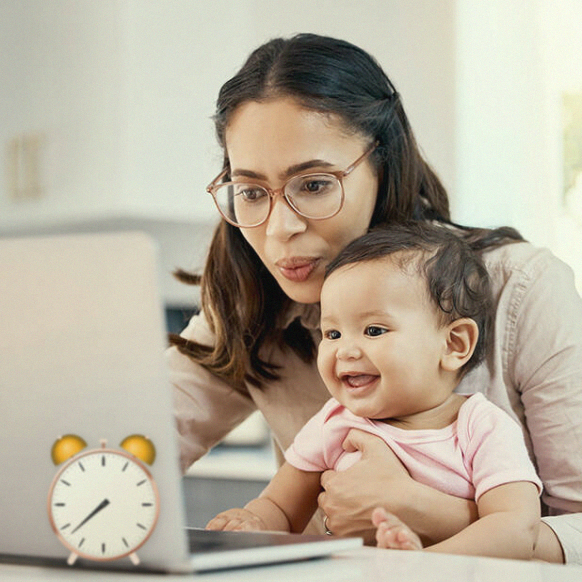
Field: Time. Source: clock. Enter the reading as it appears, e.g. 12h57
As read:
7h38
